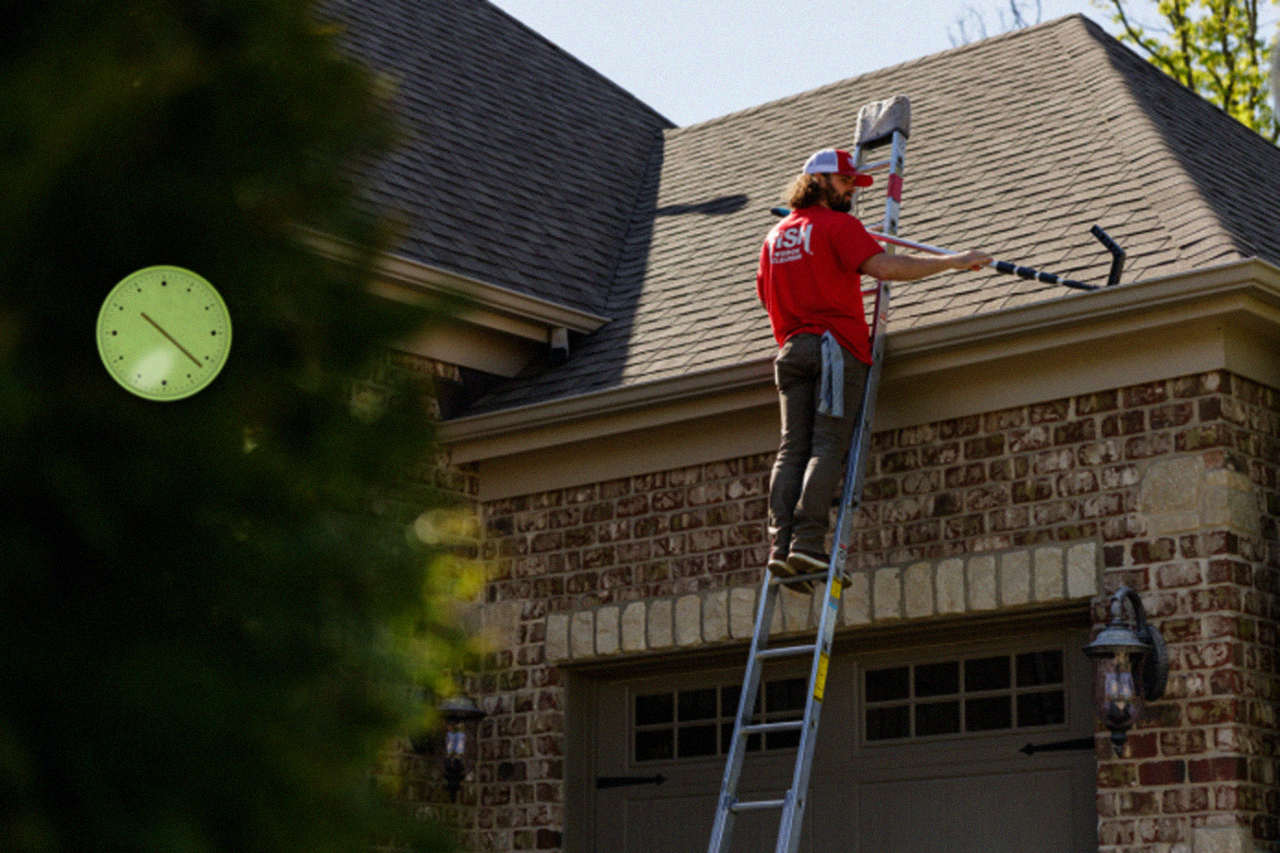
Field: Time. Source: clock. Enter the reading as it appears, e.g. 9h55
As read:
10h22
